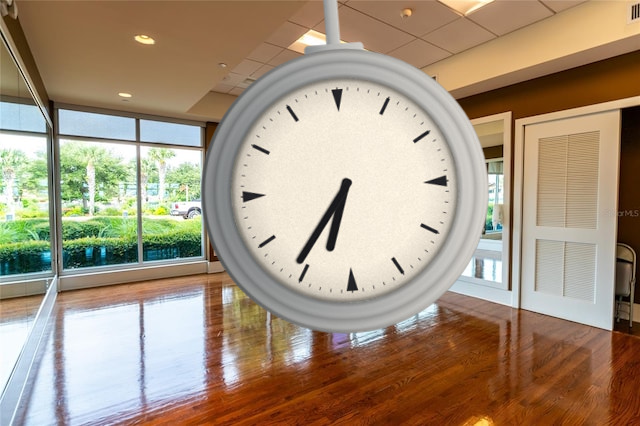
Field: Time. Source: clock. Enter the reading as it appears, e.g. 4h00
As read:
6h36
